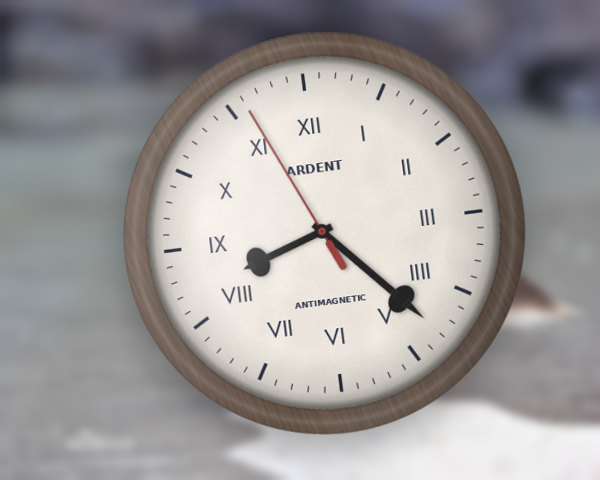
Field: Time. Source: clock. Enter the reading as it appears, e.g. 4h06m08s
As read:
8h22m56s
